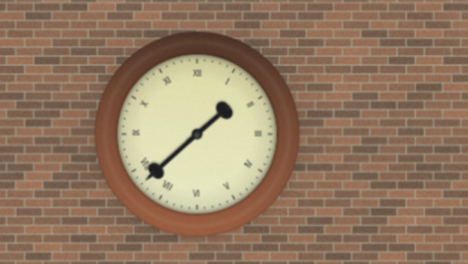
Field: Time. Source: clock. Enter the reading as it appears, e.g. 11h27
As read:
1h38
